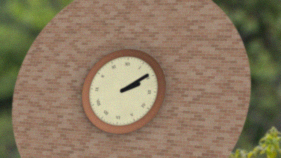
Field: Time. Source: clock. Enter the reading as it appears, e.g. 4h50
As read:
2h09
